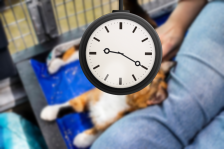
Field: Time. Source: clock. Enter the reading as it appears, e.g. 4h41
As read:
9h20
